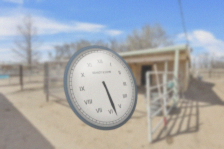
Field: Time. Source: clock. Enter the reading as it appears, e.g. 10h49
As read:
5h28
